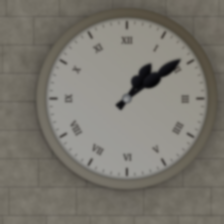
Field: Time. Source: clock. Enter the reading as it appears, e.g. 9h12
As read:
1h09
